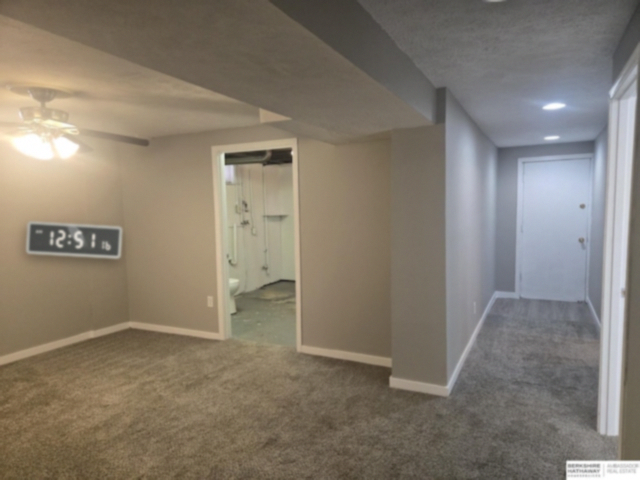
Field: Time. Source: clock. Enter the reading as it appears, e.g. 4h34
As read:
12h51
